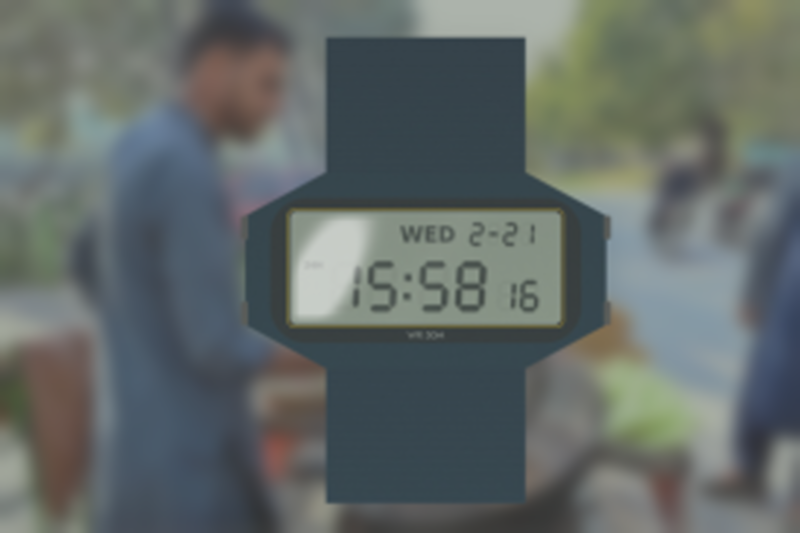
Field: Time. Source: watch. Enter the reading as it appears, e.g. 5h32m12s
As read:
15h58m16s
